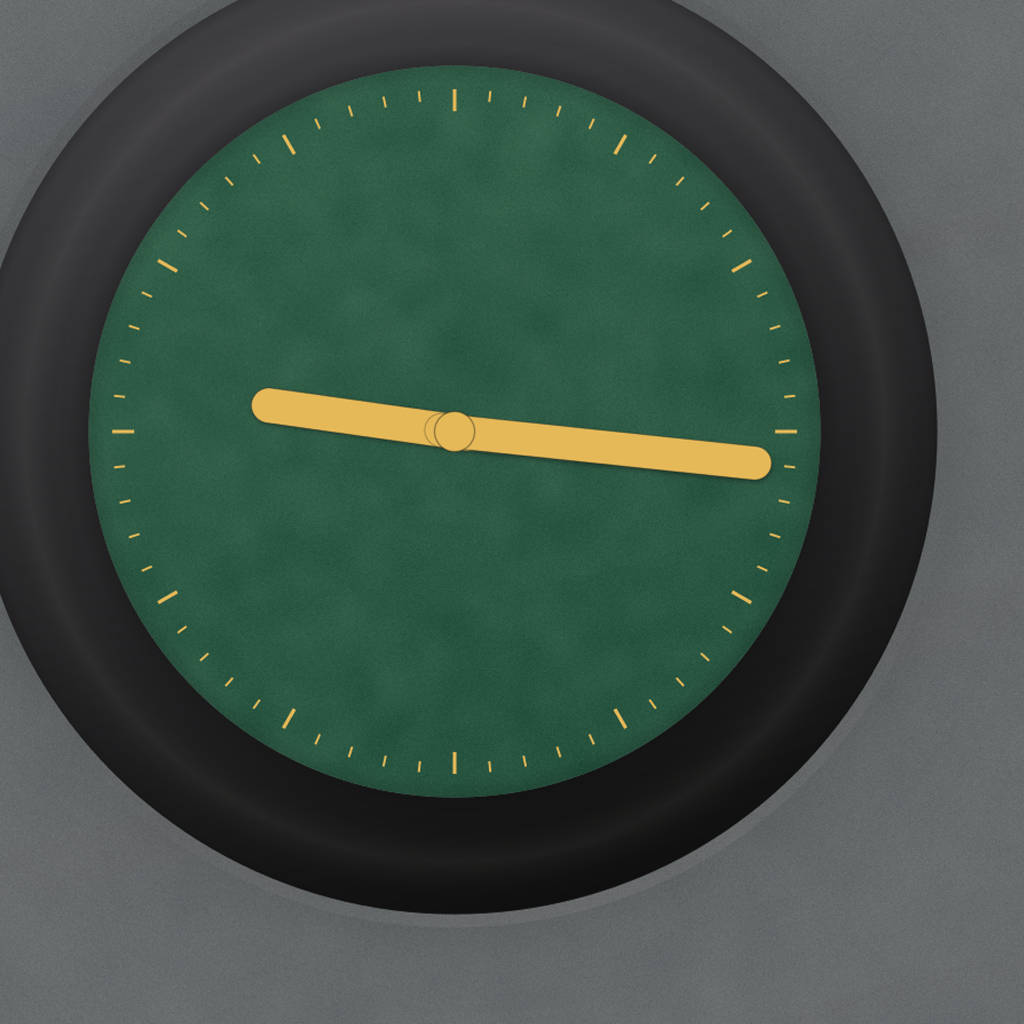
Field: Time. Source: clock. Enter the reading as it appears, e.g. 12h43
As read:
9h16
